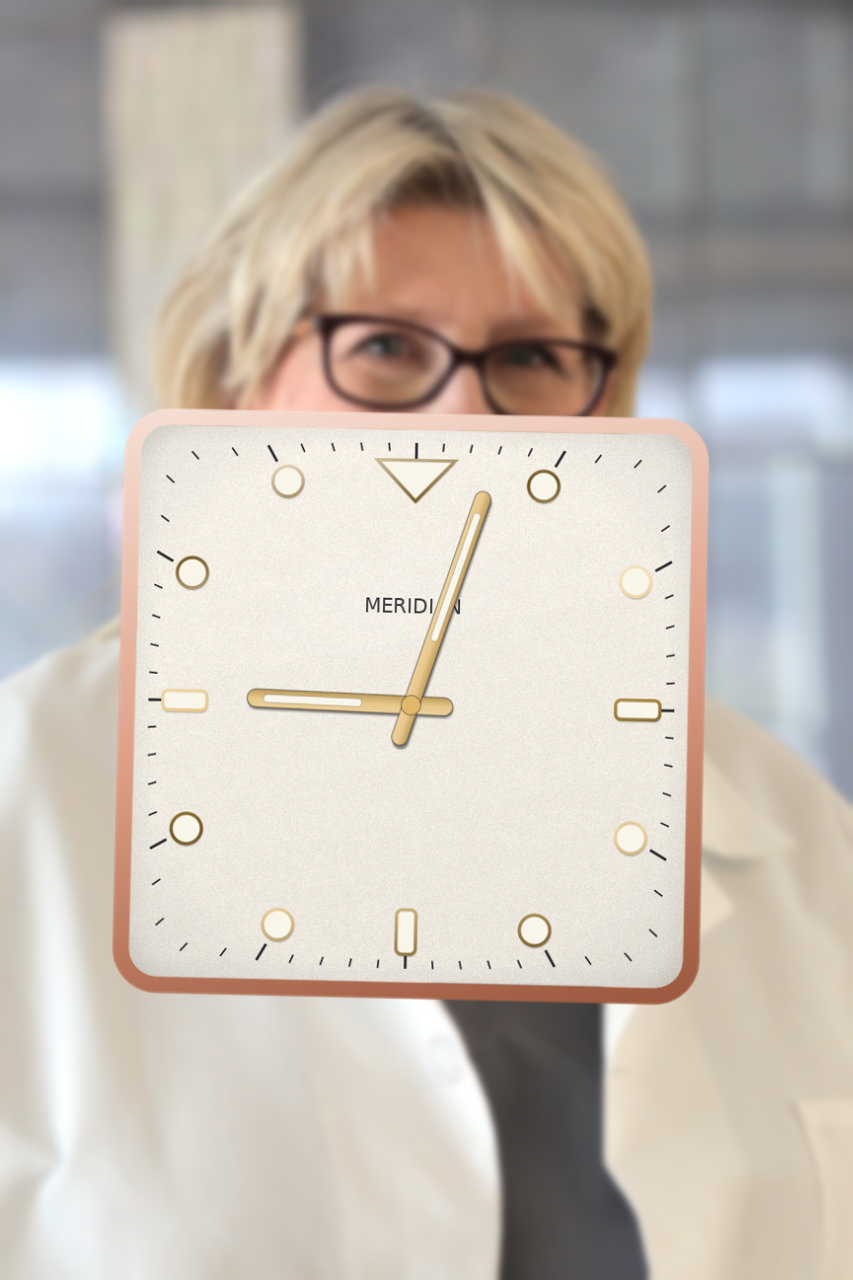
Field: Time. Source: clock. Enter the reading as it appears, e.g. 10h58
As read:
9h03
